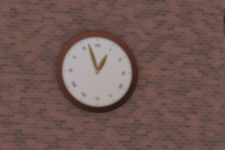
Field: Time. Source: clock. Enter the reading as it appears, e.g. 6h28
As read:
12h57
